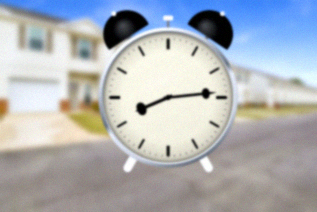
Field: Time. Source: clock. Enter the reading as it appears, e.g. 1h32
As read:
8h14
